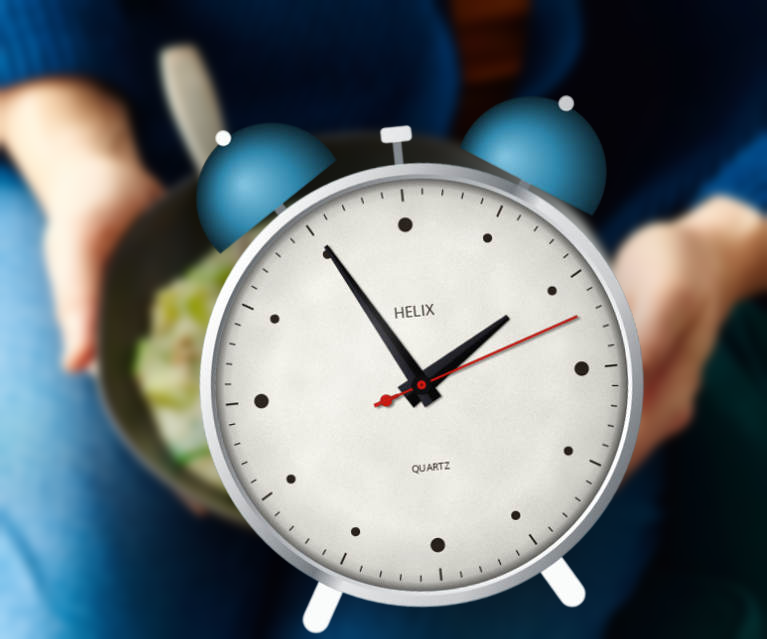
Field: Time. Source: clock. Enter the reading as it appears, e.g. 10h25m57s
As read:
1h55m12s
